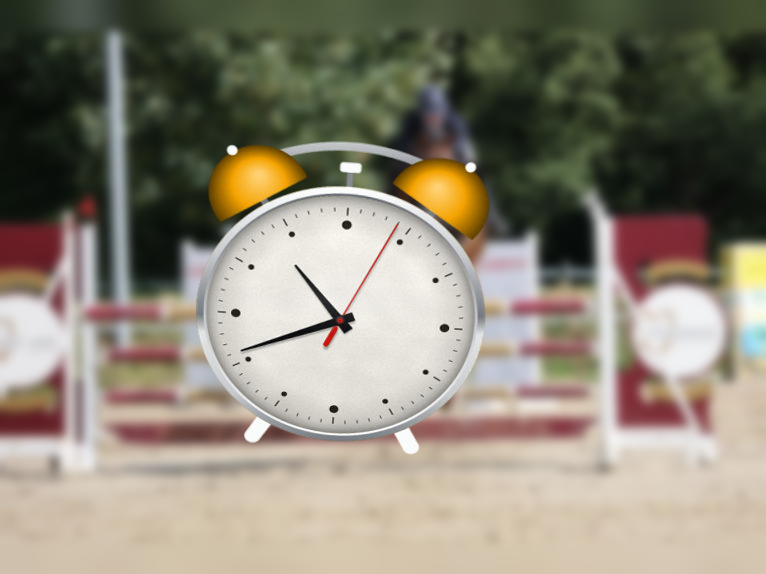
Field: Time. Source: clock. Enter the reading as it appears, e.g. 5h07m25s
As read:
10h41m04s
